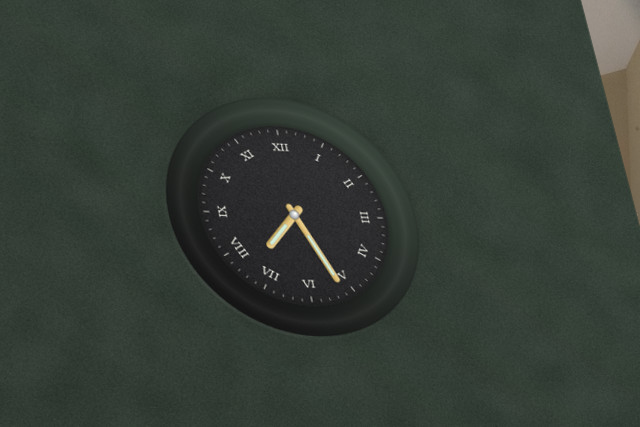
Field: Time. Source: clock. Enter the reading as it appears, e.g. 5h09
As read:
7h26
